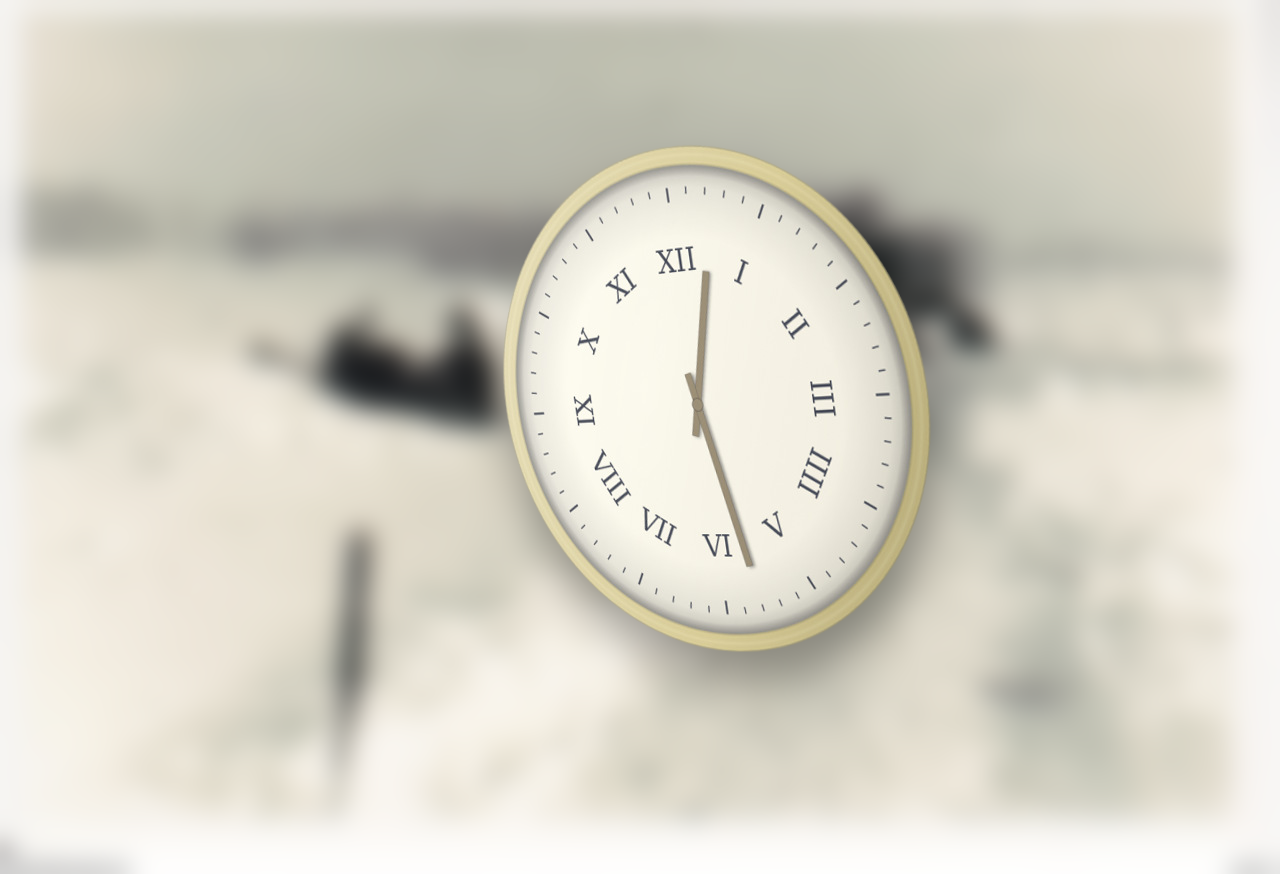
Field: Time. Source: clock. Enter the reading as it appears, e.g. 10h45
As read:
12h28
